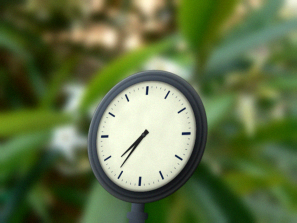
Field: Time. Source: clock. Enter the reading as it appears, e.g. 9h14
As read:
7h36
